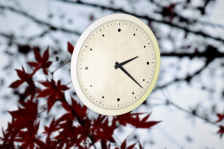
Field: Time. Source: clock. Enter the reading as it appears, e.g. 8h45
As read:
2h22
